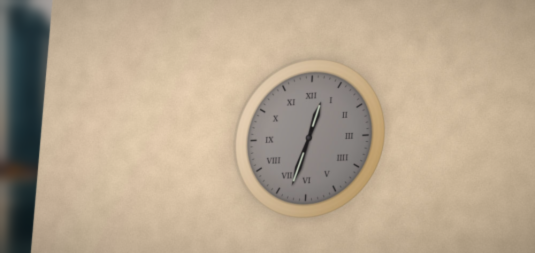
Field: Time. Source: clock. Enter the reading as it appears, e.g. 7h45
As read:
12h33
